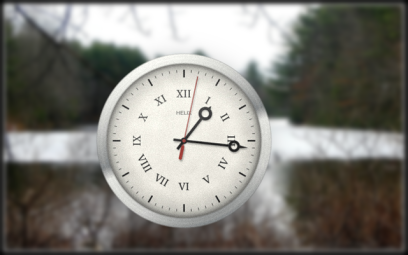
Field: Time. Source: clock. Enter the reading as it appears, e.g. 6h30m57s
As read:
1h16m02s
